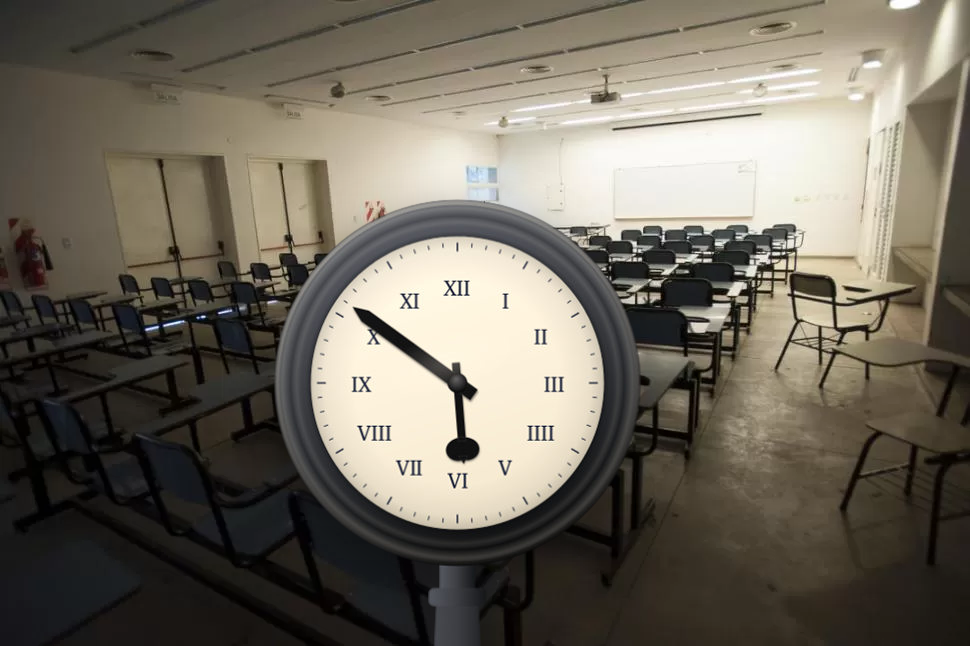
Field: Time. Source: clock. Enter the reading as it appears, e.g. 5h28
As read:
5h51
